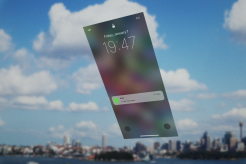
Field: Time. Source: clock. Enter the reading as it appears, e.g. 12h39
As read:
19h47
